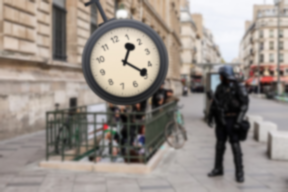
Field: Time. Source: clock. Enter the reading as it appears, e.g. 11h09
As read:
1h24
